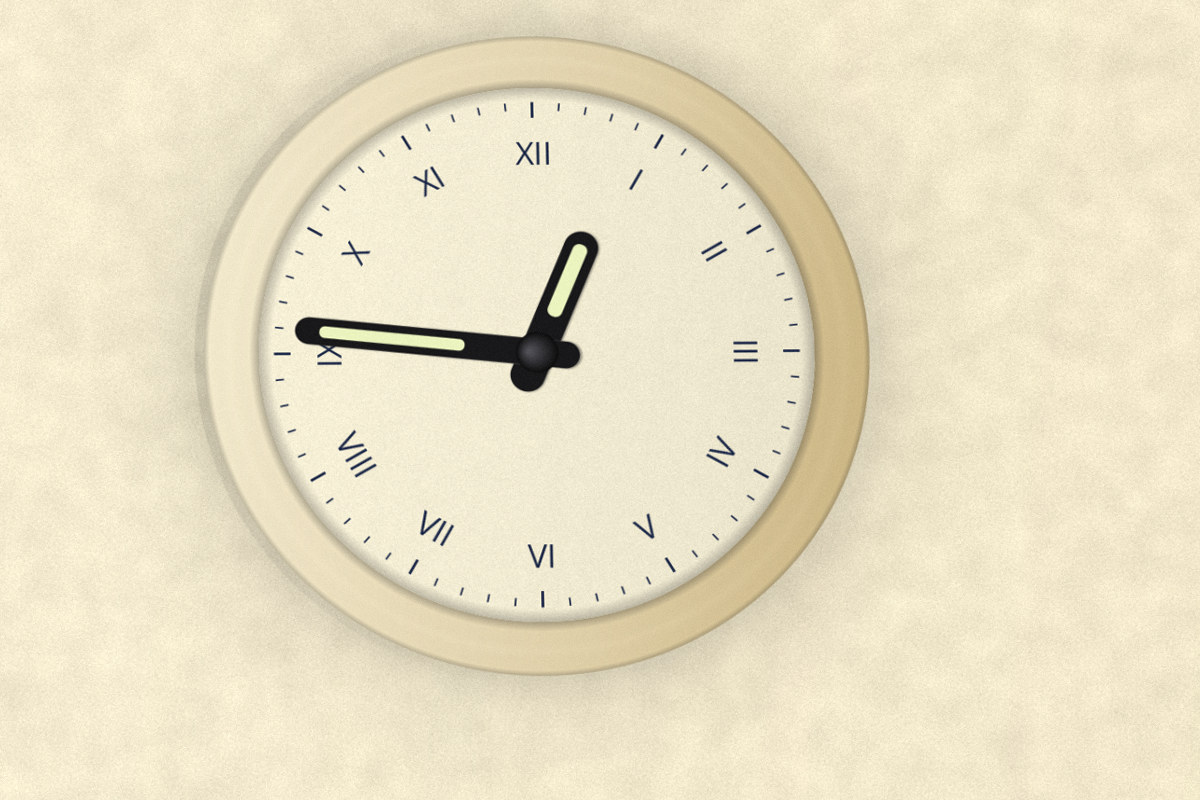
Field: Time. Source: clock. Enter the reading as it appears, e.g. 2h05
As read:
12h46
